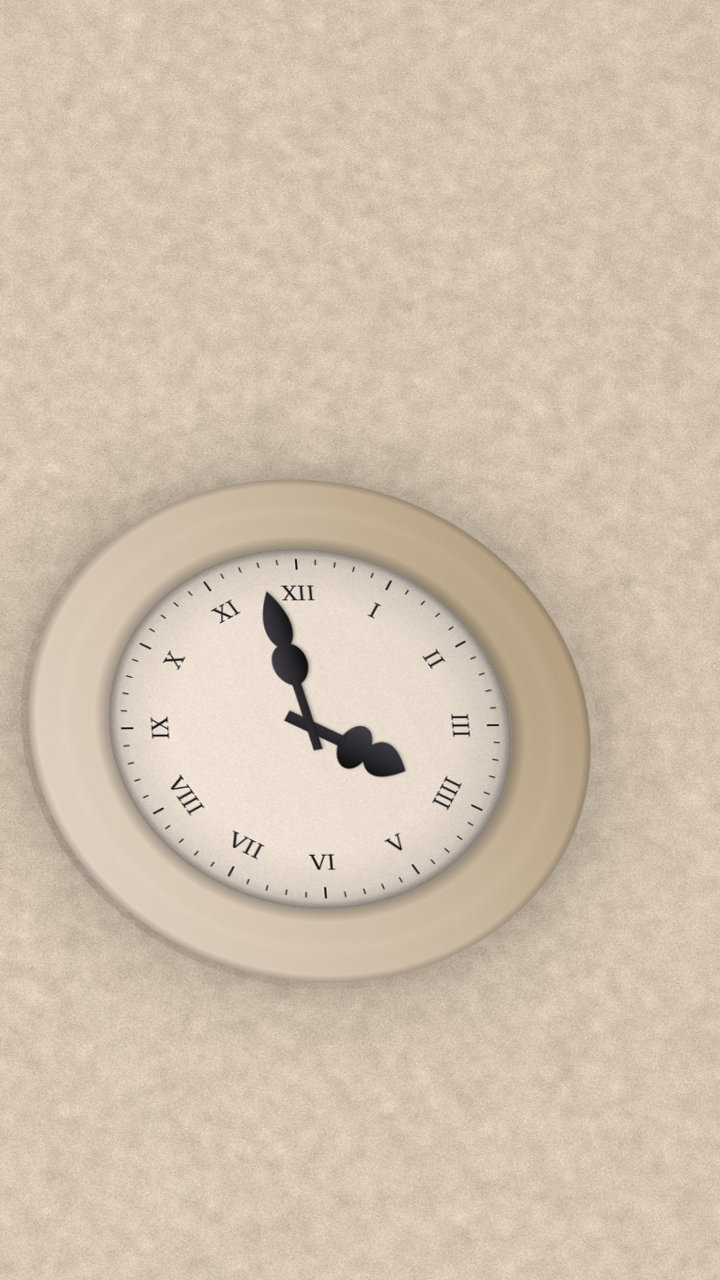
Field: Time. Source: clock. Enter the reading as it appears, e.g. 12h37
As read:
3h58
